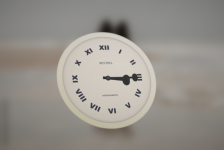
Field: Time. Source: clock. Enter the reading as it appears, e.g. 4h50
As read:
3h15
